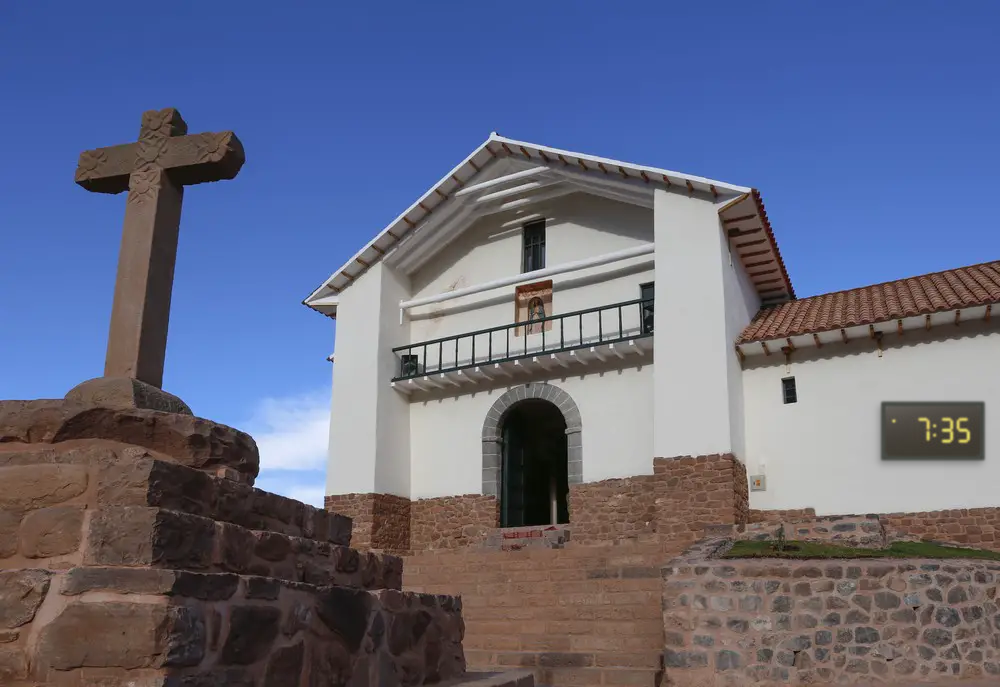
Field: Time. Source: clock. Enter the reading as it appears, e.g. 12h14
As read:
7h35
